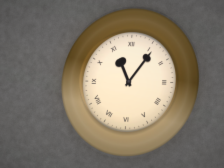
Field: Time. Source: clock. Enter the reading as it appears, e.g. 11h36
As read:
11h06
